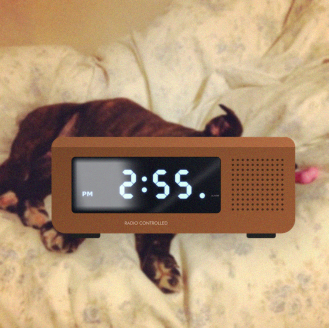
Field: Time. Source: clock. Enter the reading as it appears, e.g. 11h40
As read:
2h55
